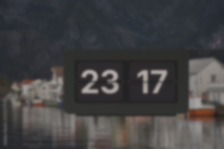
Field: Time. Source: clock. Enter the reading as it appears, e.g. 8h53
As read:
23h17
